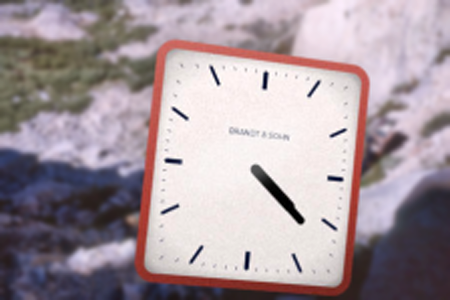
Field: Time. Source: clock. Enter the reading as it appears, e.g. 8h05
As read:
4h22
